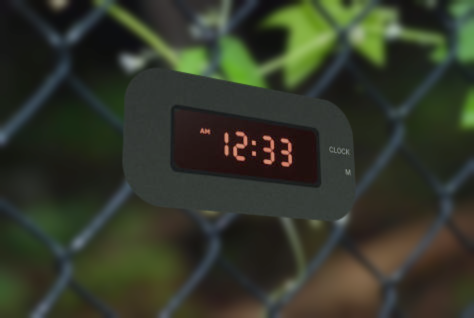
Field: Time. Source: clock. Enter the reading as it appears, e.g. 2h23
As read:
12h33
